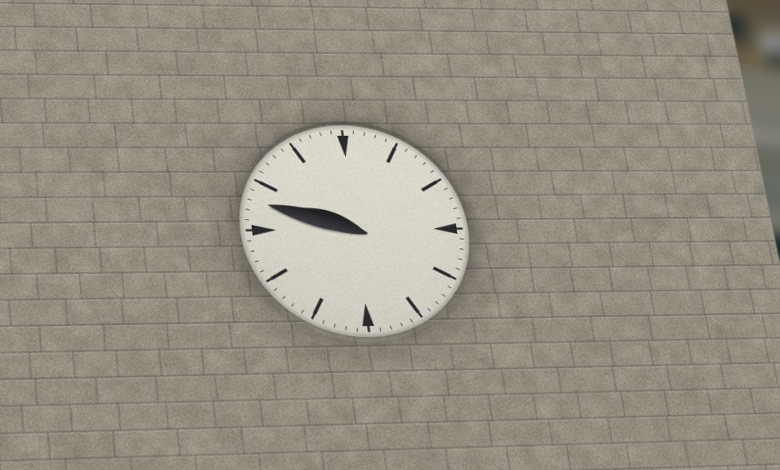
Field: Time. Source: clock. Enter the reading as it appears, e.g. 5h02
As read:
9h48
